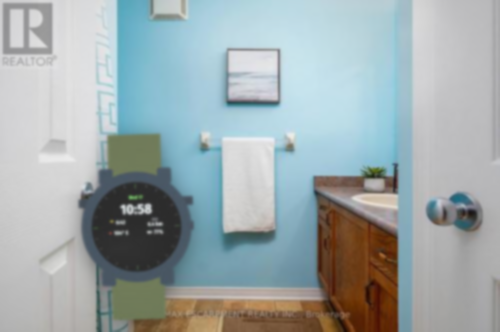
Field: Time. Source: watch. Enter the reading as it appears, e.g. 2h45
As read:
10h58
